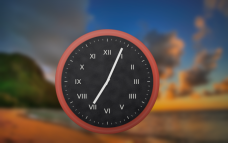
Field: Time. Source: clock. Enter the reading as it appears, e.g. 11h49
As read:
7h04
